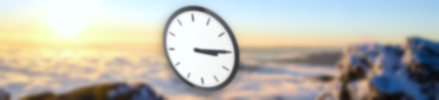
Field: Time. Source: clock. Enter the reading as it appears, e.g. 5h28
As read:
3h15
